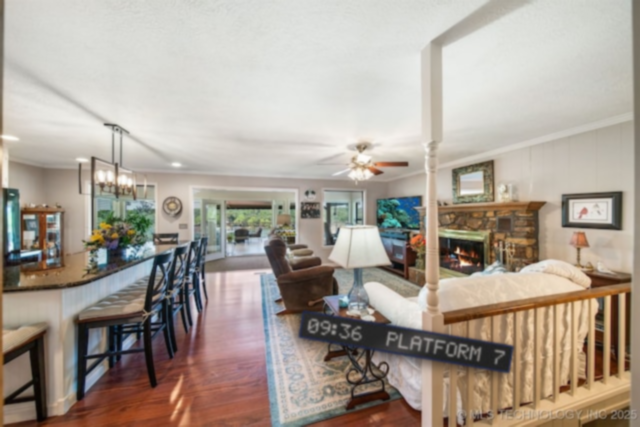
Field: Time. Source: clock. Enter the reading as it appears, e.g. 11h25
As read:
9h36
